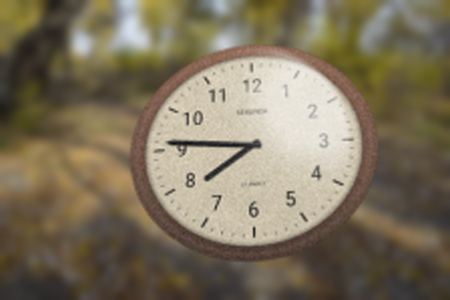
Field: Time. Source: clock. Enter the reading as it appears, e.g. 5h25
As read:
7h46
